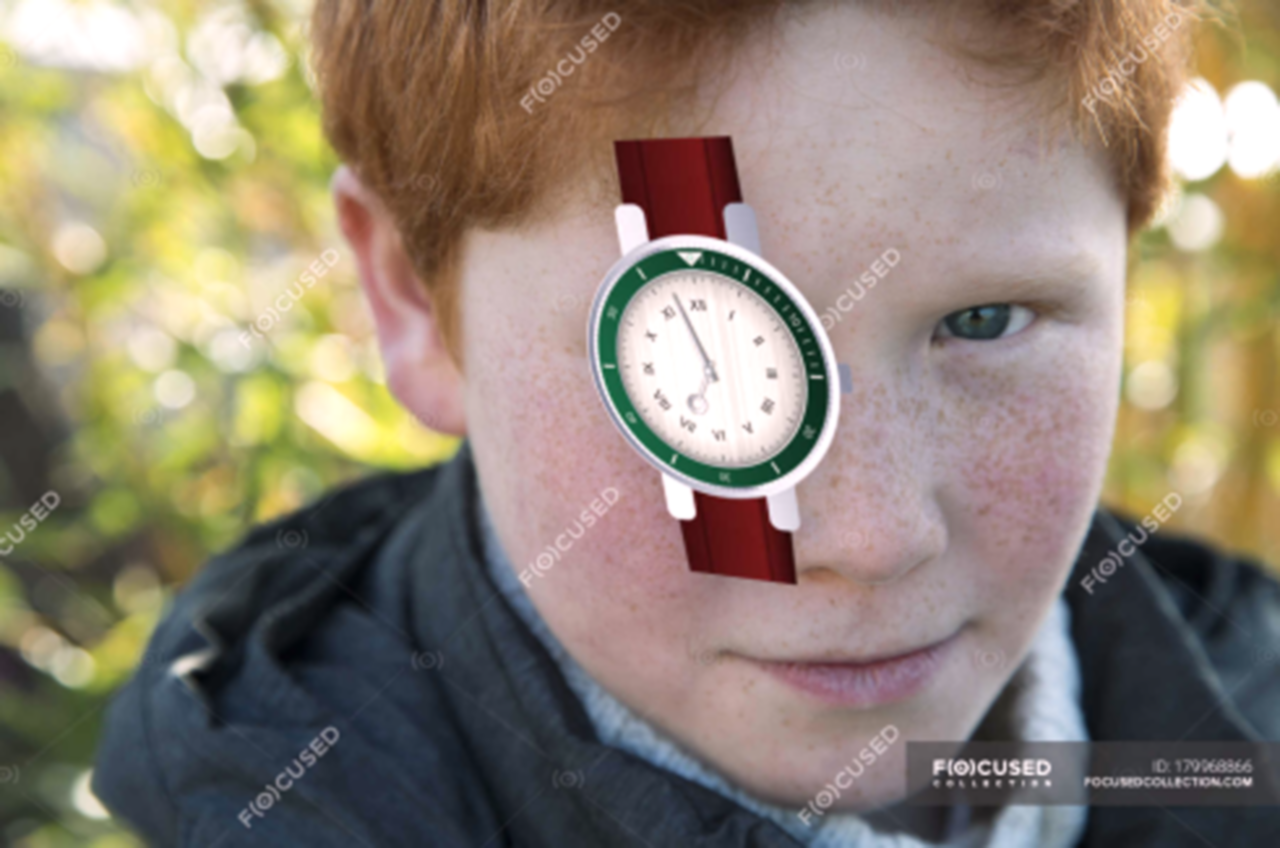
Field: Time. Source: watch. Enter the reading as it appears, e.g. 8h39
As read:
6h57
